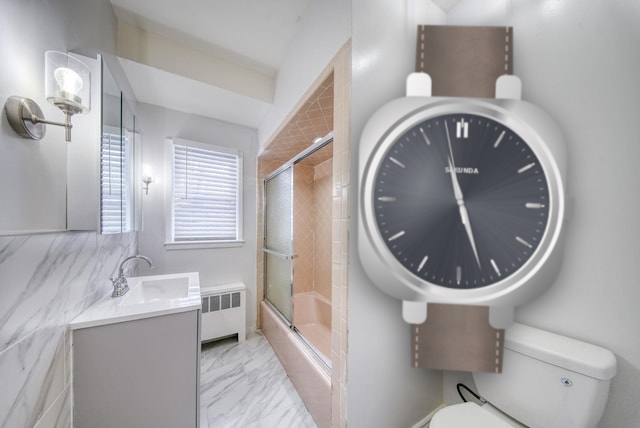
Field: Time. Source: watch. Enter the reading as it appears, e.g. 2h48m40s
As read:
11h26m58s
